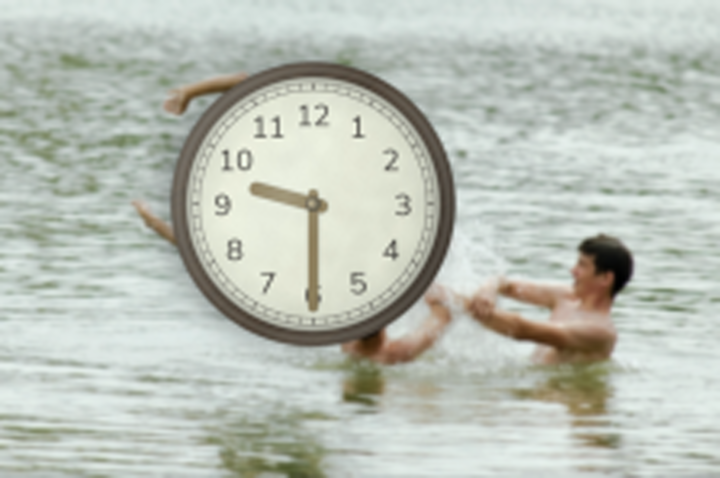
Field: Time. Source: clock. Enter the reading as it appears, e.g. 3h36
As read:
9h30
